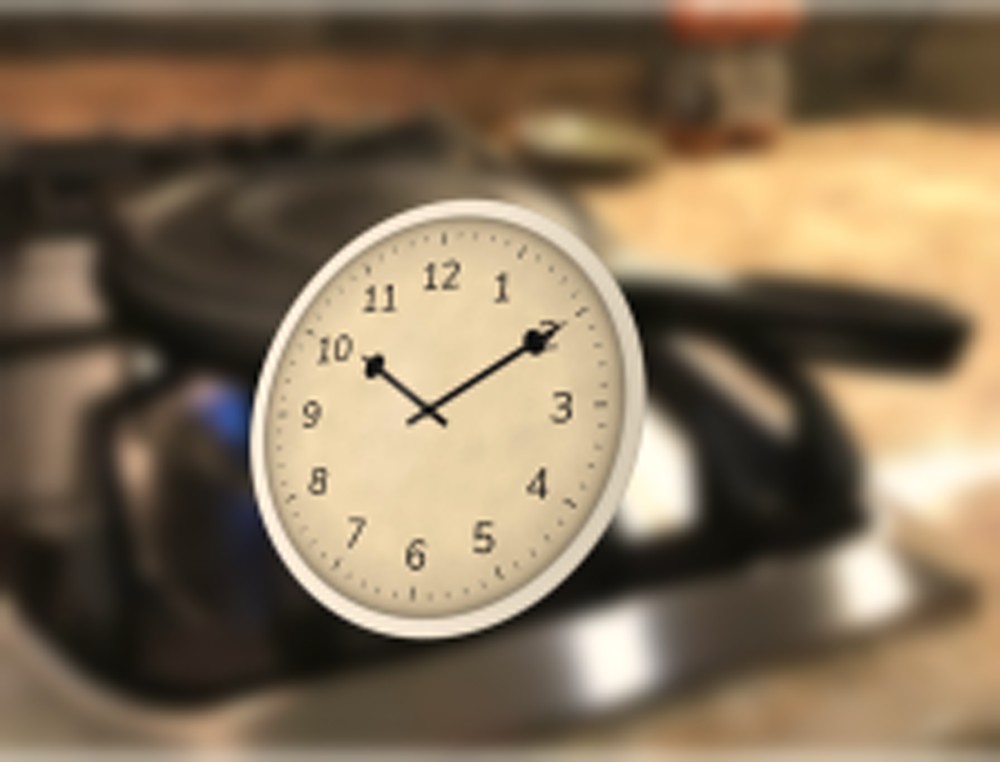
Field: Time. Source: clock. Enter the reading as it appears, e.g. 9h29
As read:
10h10
